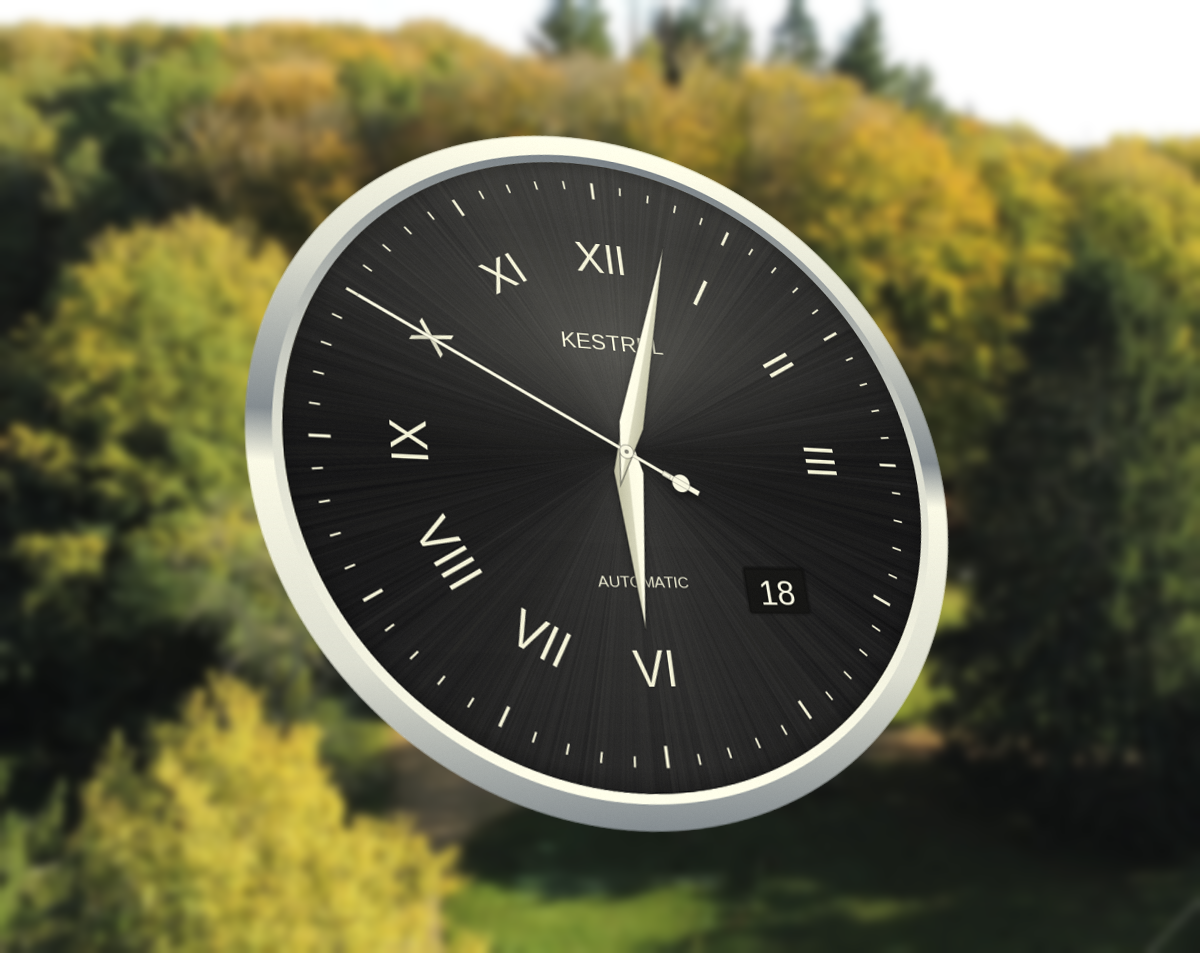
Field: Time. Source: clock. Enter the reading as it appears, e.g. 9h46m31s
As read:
6h02m50s
